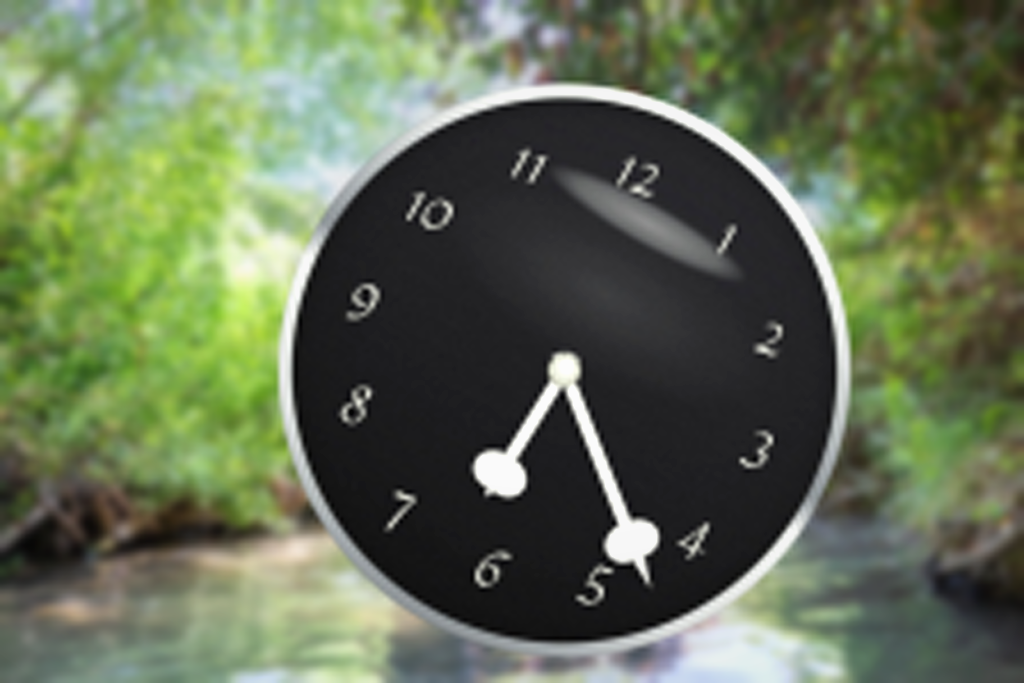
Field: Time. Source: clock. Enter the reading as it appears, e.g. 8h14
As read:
6h23
